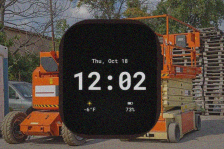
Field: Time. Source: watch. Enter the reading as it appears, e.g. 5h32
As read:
12h02
